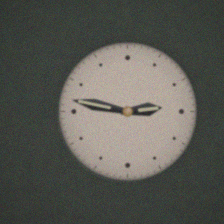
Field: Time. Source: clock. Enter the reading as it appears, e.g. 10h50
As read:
2h47
